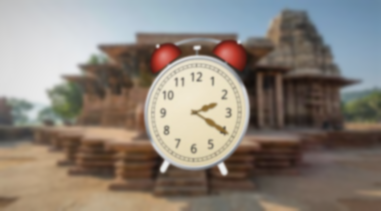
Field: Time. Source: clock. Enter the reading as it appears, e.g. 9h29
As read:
2h20
